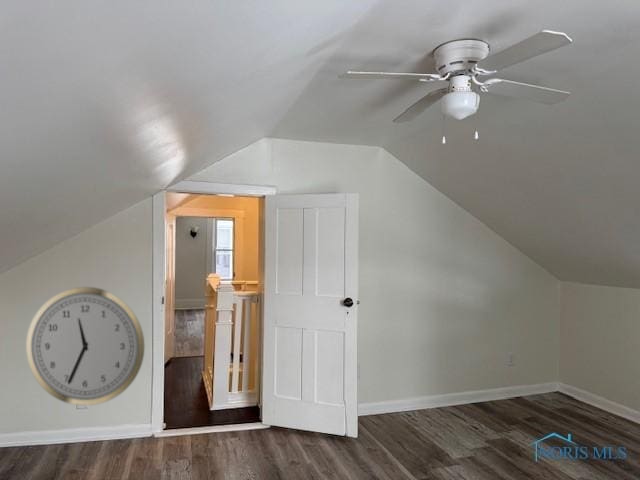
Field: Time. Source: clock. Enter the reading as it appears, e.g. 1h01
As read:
11h34
